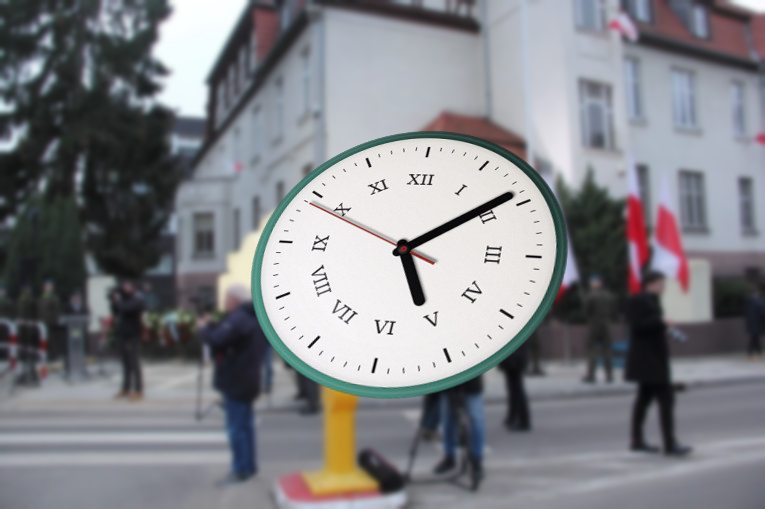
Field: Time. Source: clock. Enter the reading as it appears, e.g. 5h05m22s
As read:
5h08m49s
